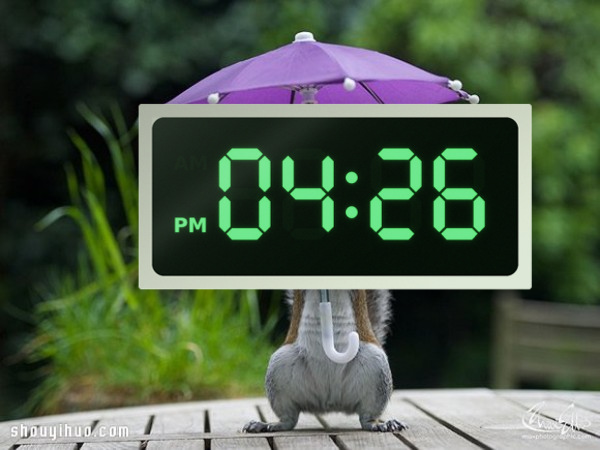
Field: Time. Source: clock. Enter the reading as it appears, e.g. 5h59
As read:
4h26
